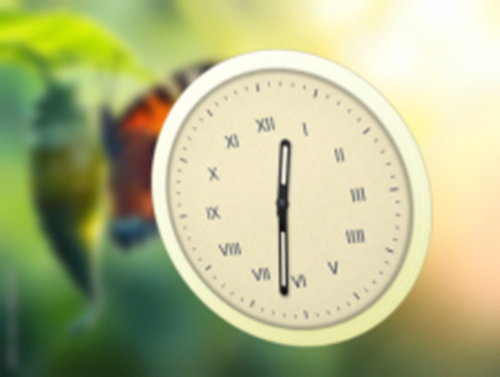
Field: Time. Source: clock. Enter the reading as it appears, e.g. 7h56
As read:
12h32
